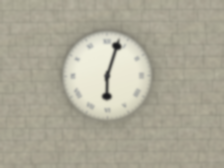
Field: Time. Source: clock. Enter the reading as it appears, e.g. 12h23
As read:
6h03
